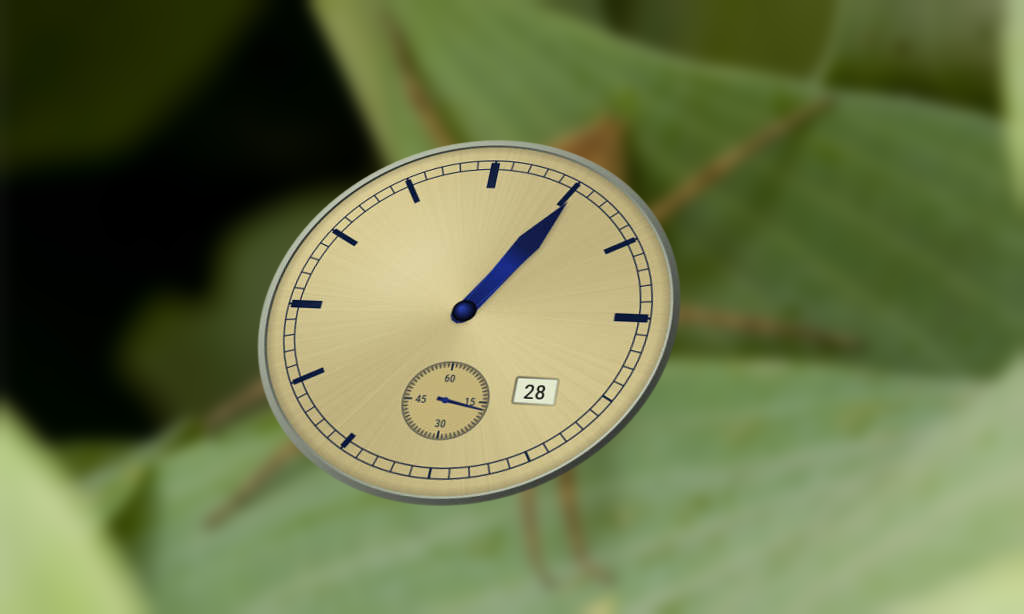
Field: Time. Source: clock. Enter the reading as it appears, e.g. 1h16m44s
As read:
1h05m17s
